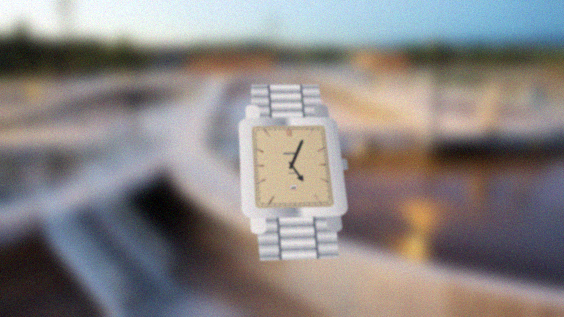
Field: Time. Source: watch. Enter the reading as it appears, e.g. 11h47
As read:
5h04
